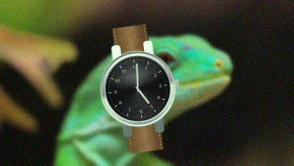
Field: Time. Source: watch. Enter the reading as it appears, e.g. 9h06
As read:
5h01
